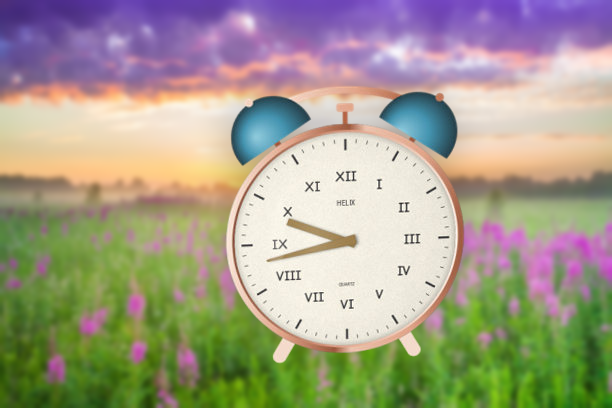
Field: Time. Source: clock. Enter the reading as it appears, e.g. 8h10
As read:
9h43
